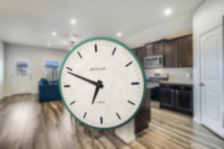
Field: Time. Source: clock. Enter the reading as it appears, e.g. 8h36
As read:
6h49
